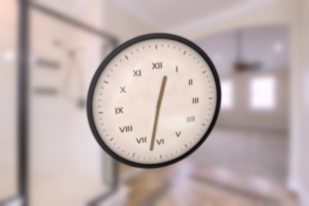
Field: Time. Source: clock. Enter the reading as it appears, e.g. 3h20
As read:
12h32
